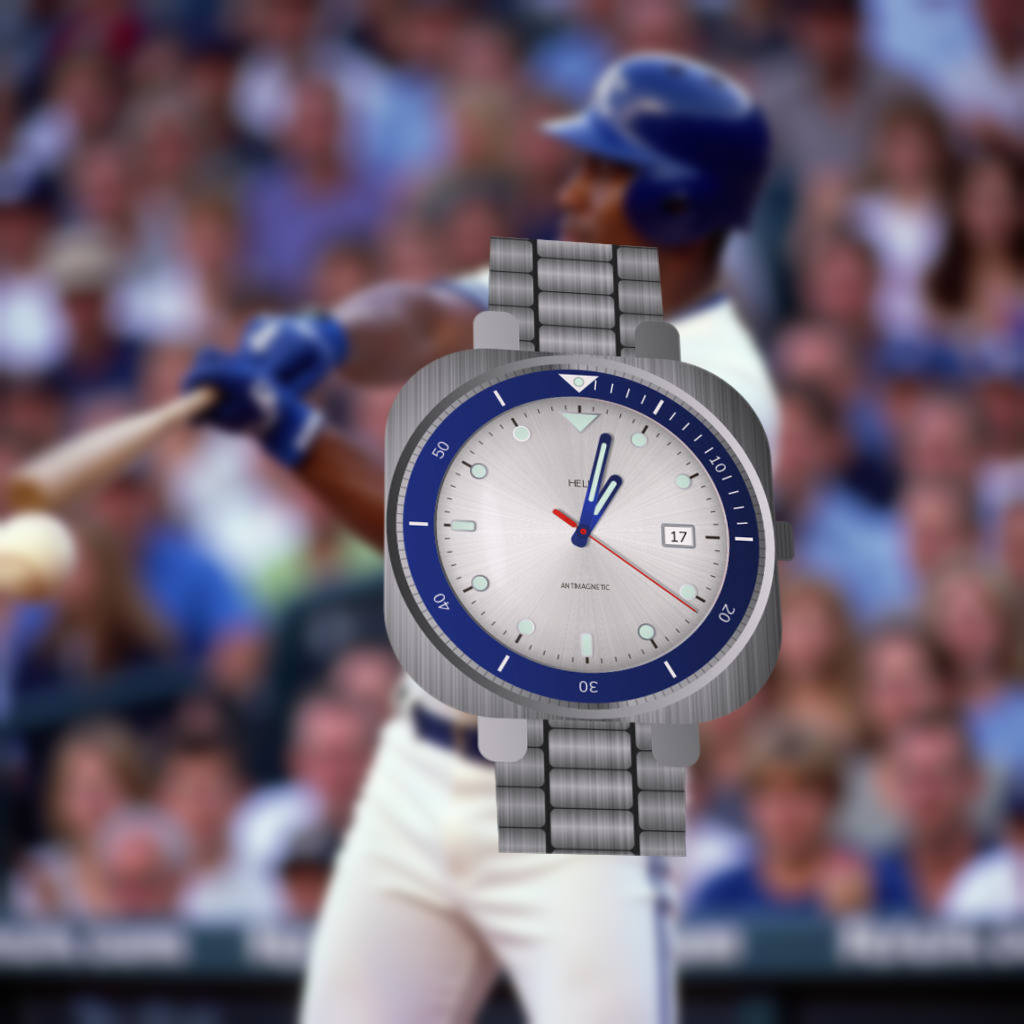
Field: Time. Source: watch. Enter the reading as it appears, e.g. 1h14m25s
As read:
1h02m21s
